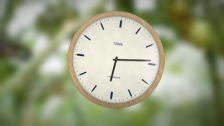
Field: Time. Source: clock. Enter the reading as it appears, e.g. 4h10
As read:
6h14
